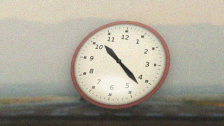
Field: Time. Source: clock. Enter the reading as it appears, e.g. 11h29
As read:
10h22
